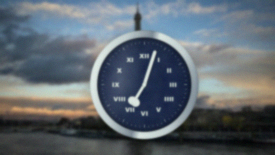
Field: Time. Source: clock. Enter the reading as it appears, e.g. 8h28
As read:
7h03
